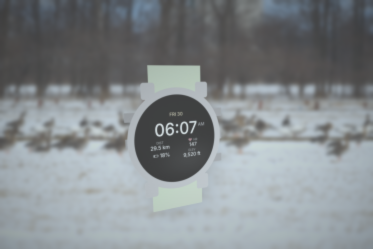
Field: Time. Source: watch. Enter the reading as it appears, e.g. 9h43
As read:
6h07
